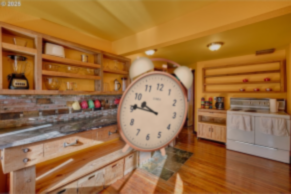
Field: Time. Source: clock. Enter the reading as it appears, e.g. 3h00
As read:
9h46
